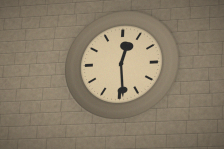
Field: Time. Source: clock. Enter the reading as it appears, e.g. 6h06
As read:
12h29
